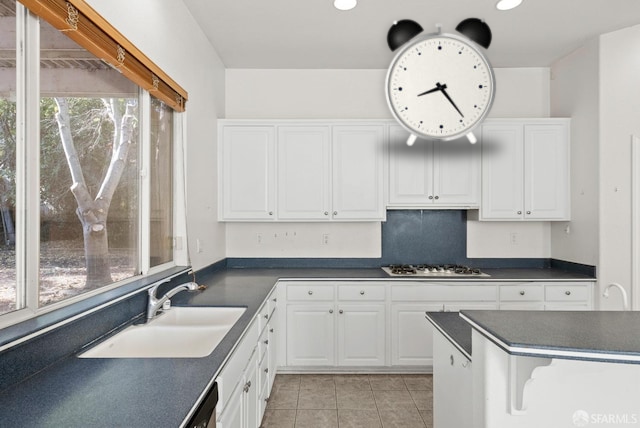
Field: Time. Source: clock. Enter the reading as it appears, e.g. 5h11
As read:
8h24
